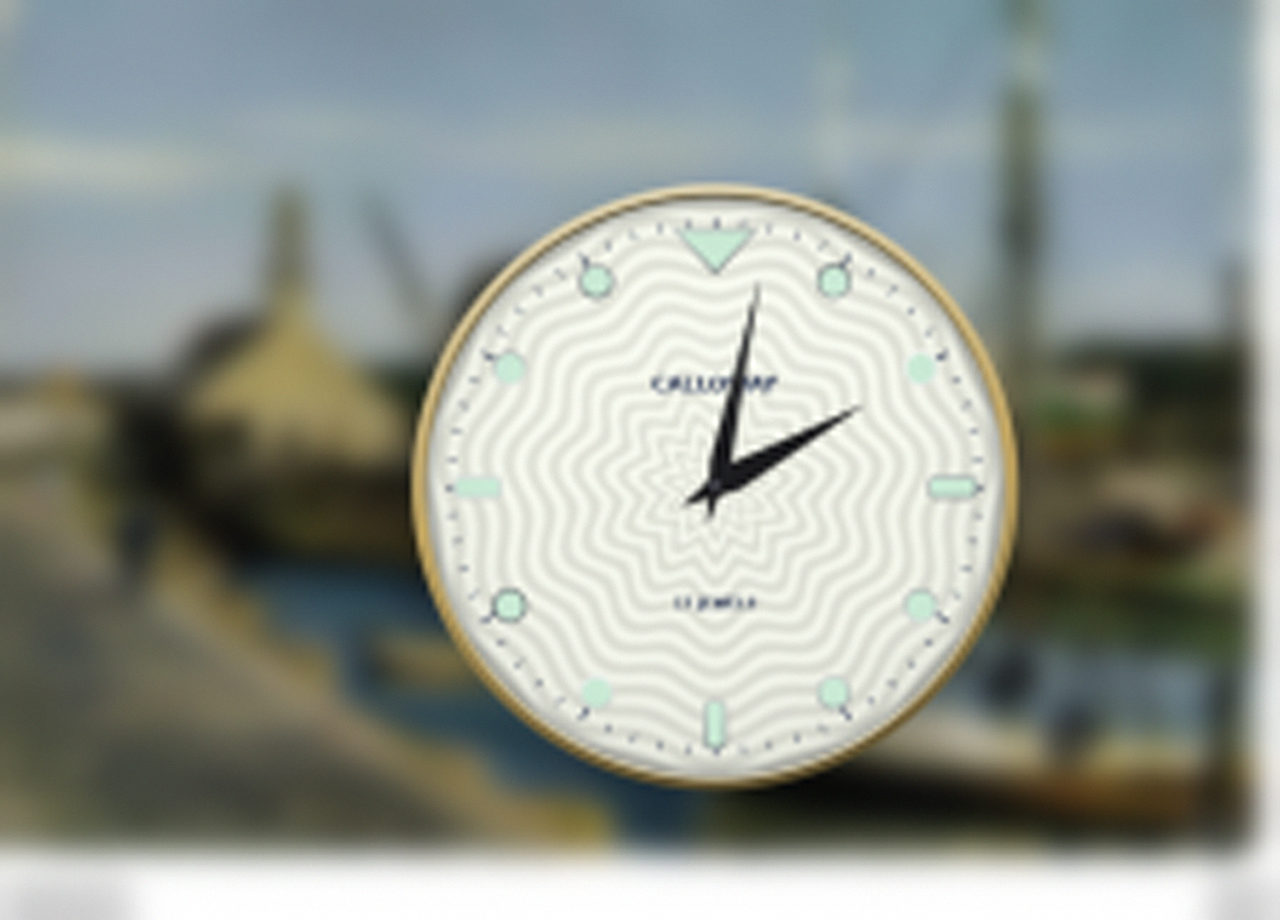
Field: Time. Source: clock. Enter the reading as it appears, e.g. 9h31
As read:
2h02
